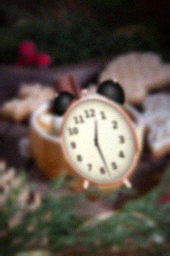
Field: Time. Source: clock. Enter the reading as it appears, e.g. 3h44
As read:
12h28
